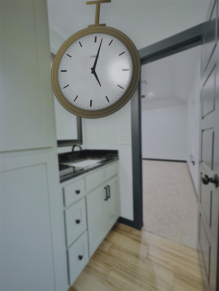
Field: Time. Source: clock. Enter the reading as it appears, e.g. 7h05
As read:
5h02
